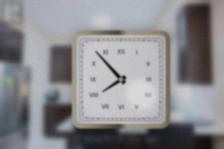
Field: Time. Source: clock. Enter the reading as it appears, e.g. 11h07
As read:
7h53
